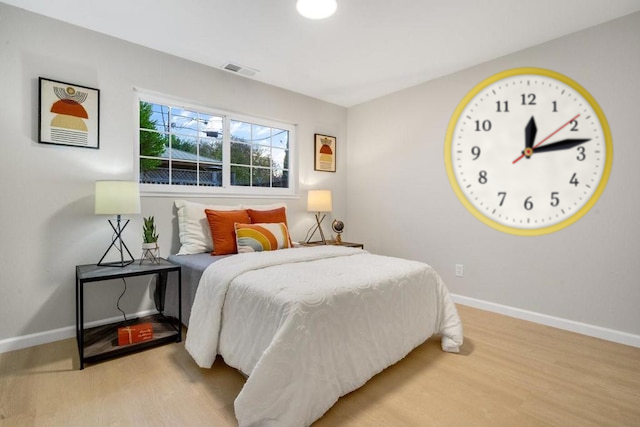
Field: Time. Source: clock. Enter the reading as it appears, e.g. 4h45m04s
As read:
12h13m09s
